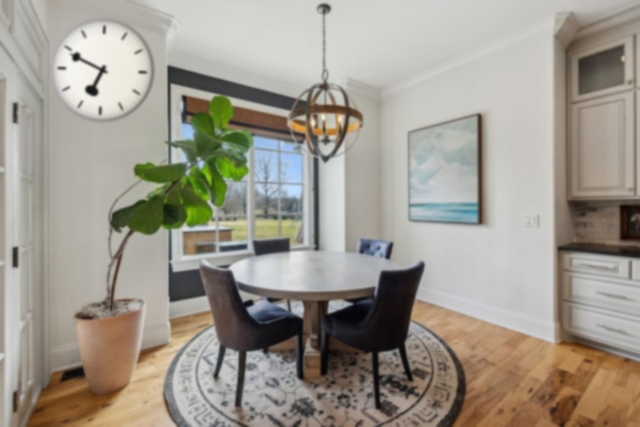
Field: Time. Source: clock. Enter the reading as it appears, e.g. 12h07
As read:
6h49
